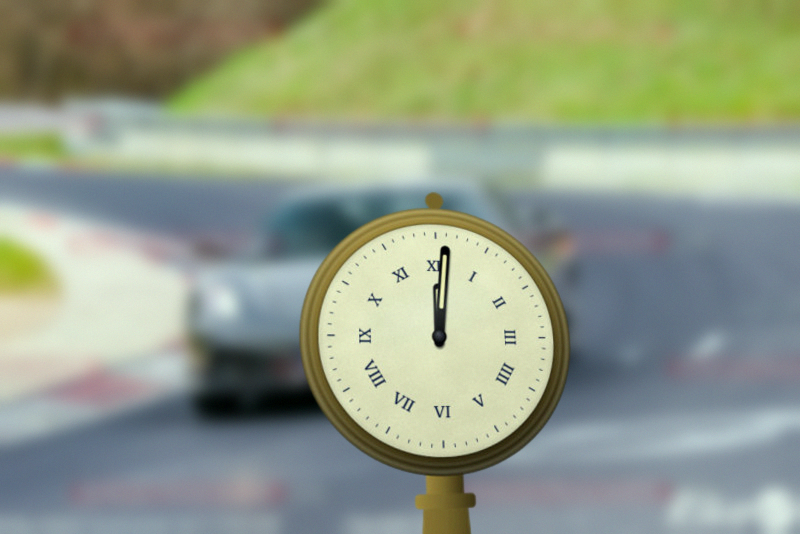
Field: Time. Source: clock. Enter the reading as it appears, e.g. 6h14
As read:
12h01
